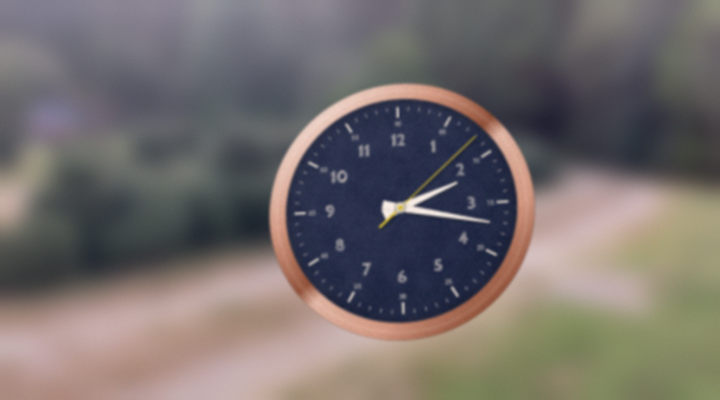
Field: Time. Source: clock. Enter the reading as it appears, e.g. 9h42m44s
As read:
2h17m08s
